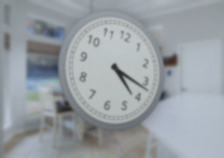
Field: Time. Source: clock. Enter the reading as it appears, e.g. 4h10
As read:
4h17
